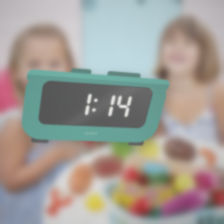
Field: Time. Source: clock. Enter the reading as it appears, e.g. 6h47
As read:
1h14
